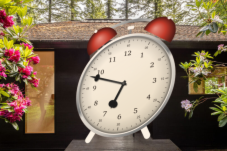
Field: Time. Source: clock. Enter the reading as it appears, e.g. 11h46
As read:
6h48
